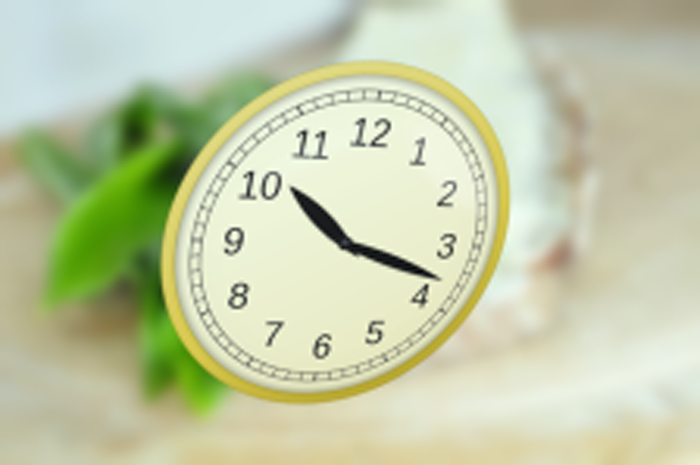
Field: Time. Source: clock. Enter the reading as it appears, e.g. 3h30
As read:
10h18
